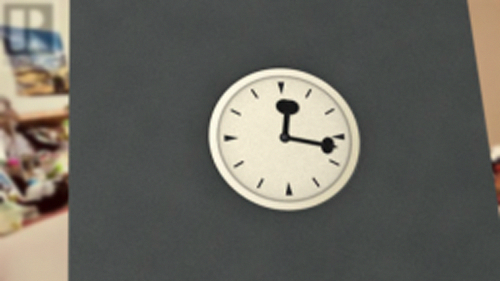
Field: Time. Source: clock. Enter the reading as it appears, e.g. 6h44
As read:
12h17
